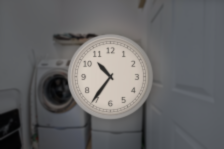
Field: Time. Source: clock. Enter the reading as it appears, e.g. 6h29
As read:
10h36
